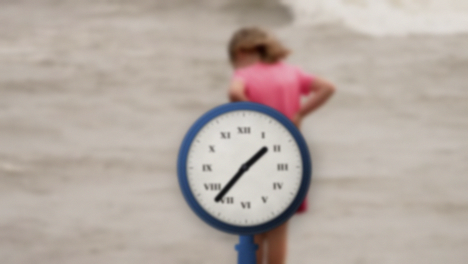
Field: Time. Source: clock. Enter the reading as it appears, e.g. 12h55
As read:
1h37
